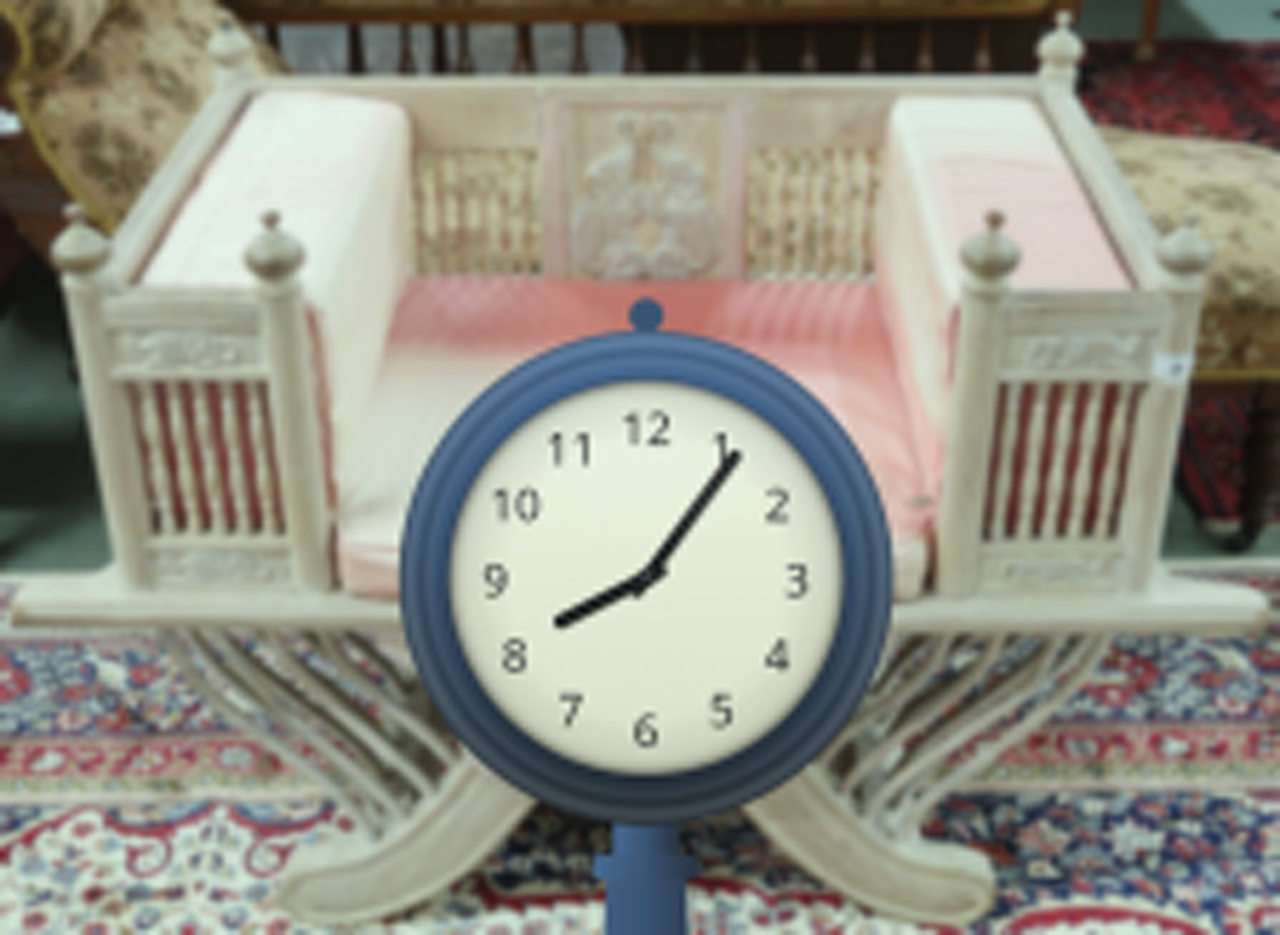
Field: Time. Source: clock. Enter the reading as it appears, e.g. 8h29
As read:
8h06
